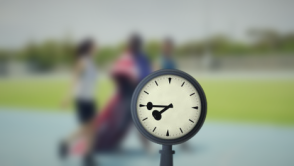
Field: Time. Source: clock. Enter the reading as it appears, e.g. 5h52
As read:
7h45
